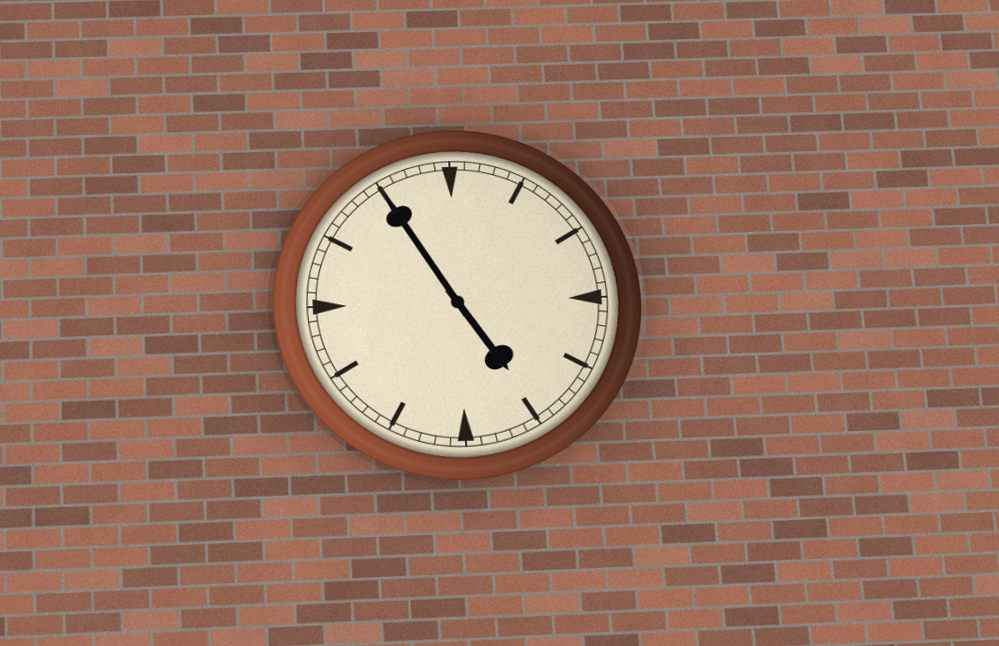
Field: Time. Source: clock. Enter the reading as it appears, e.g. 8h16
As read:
4h55
